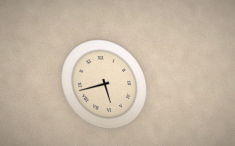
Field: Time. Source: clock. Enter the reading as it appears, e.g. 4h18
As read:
5h43
